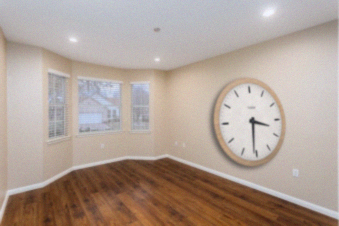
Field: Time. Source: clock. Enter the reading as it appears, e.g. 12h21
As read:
3h31
